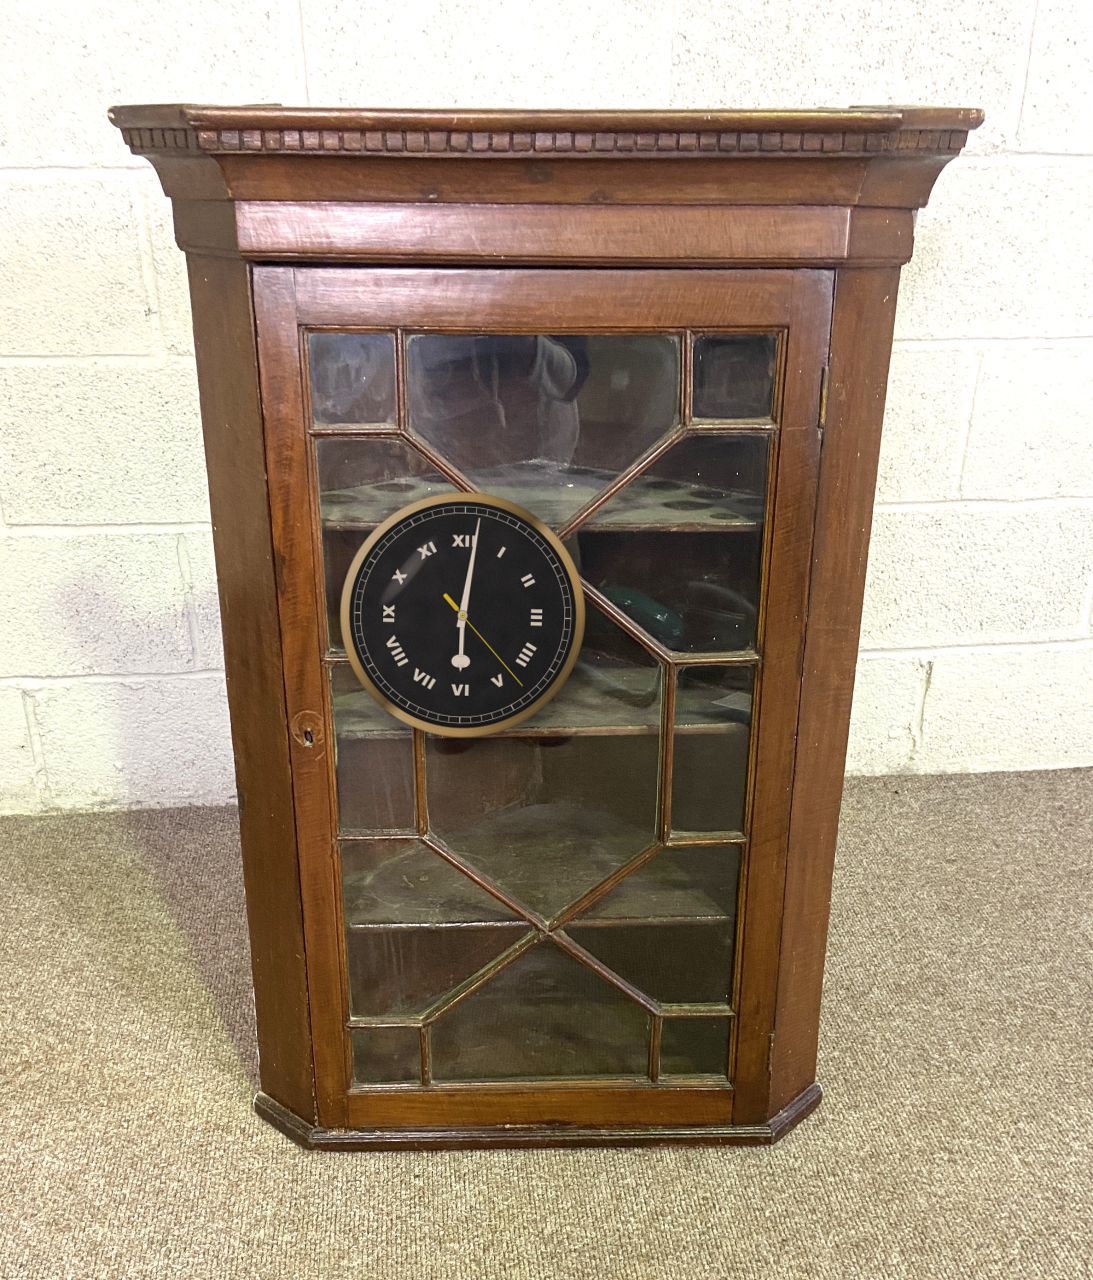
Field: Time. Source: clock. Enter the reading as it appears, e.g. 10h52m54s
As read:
6h01m23s
